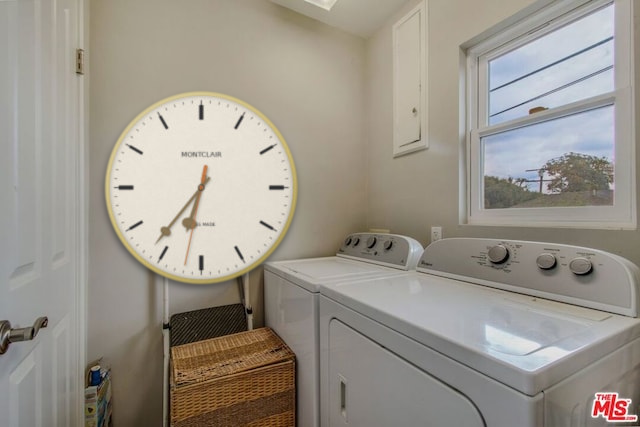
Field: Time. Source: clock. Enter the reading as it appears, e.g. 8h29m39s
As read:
6h36m32s
